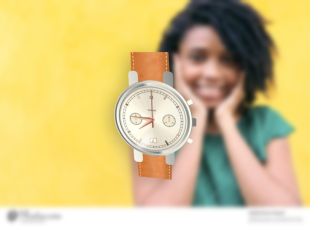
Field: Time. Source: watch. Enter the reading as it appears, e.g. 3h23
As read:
7h46
